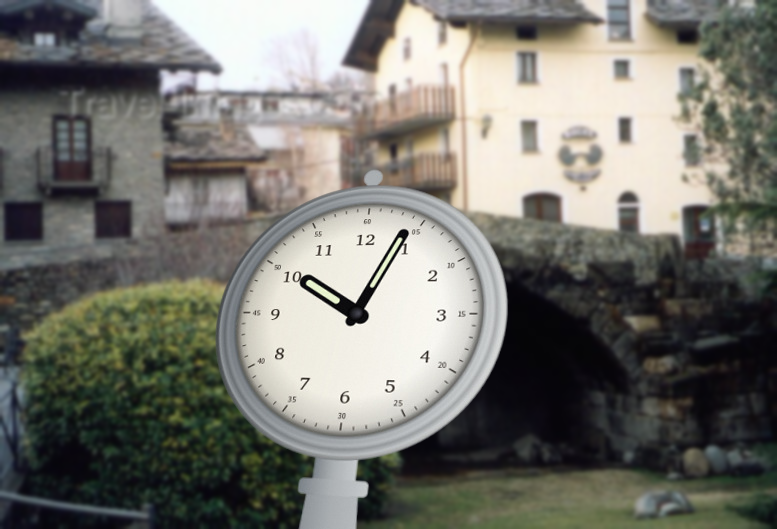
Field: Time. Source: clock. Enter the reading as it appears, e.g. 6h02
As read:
10h04
